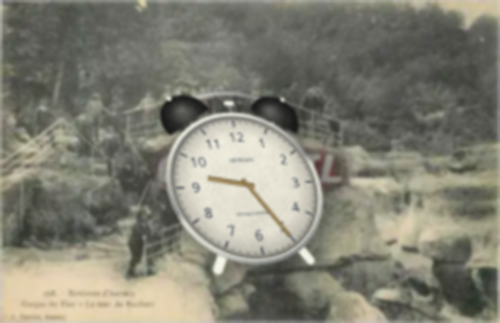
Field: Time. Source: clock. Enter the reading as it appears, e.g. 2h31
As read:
9h25
